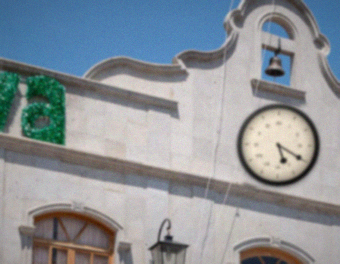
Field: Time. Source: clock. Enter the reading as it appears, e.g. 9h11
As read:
5h20
